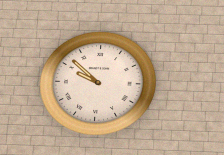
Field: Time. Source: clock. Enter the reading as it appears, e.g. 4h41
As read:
9h52
